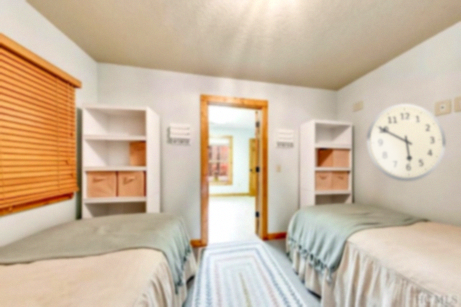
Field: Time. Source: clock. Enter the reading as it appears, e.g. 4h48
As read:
5h50
